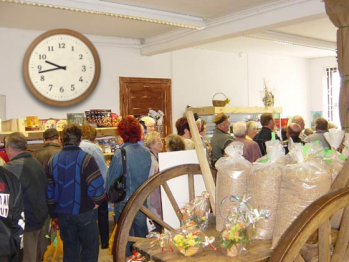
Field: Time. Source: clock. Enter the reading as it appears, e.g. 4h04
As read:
9h43
